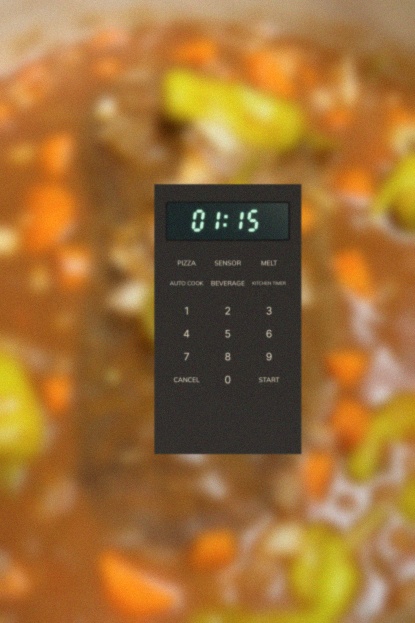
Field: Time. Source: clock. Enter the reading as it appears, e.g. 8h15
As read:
1h15
